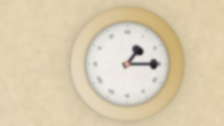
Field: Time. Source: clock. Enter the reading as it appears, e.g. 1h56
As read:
1h15
